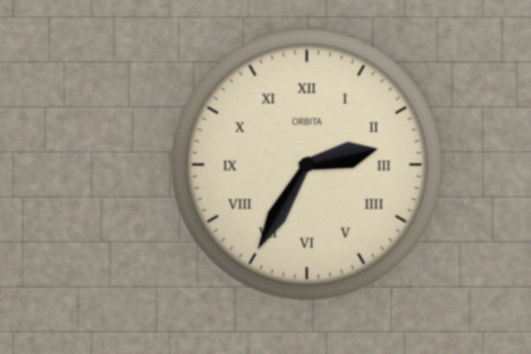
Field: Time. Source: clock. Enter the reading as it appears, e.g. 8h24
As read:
2h35
